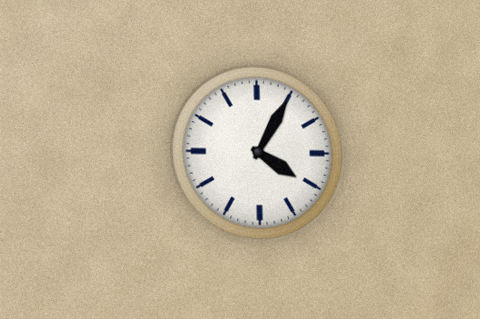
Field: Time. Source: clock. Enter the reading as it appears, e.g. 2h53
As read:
4h05
